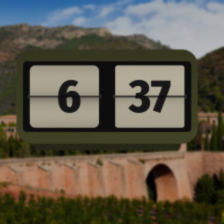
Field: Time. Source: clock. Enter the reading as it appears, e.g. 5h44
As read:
6h37
